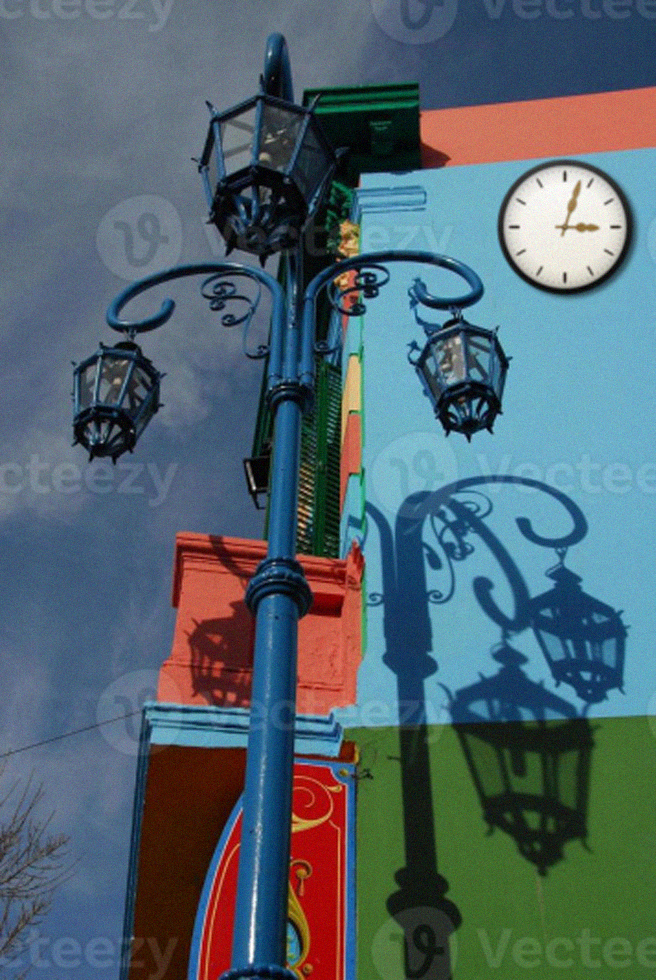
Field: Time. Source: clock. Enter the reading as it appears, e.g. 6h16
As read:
3h03
